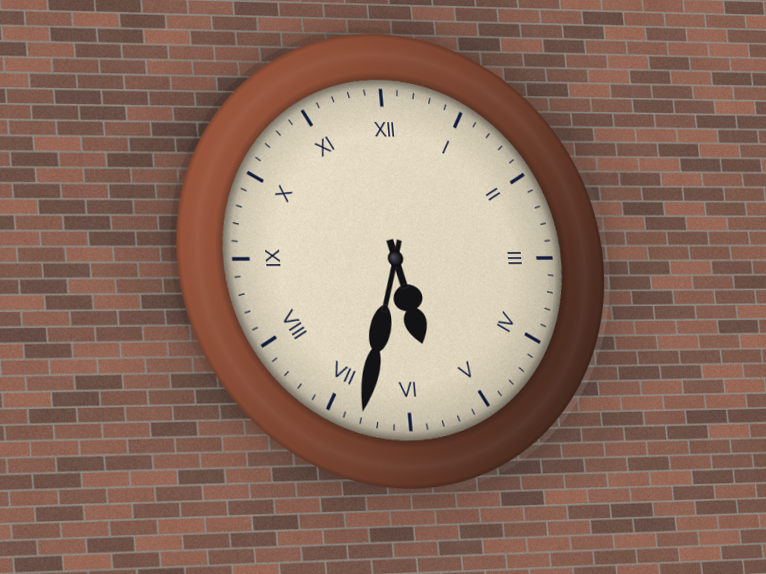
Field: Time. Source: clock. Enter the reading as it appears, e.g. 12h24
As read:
5h33
